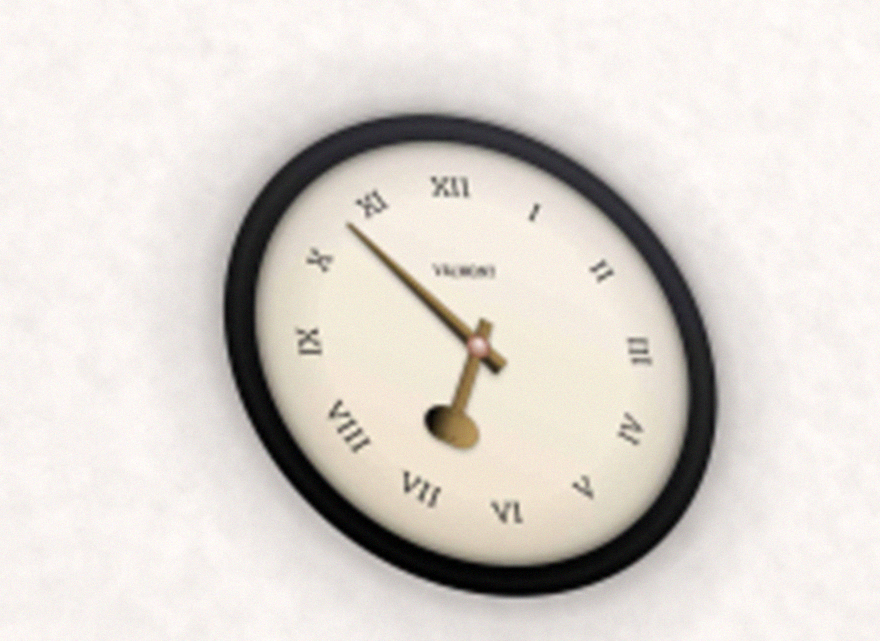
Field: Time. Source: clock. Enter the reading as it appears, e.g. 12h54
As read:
6h53
